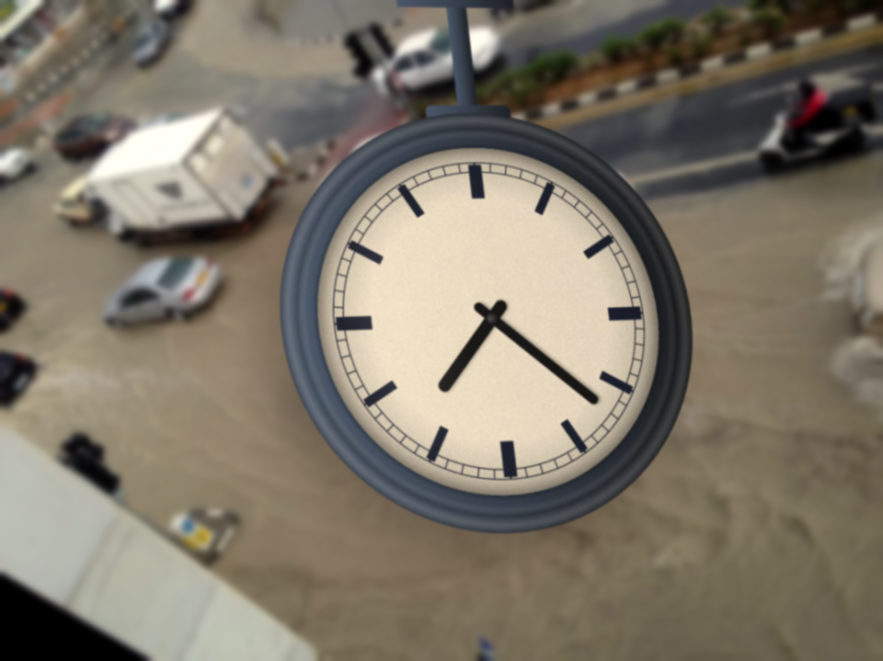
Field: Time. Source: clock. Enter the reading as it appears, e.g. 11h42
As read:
7h22
